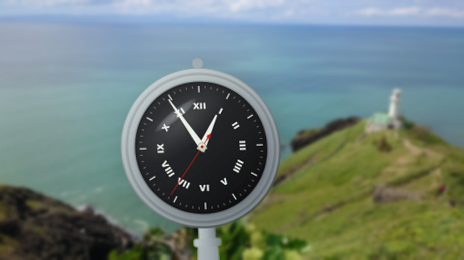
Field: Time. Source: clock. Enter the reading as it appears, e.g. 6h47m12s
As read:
12h54m36s
